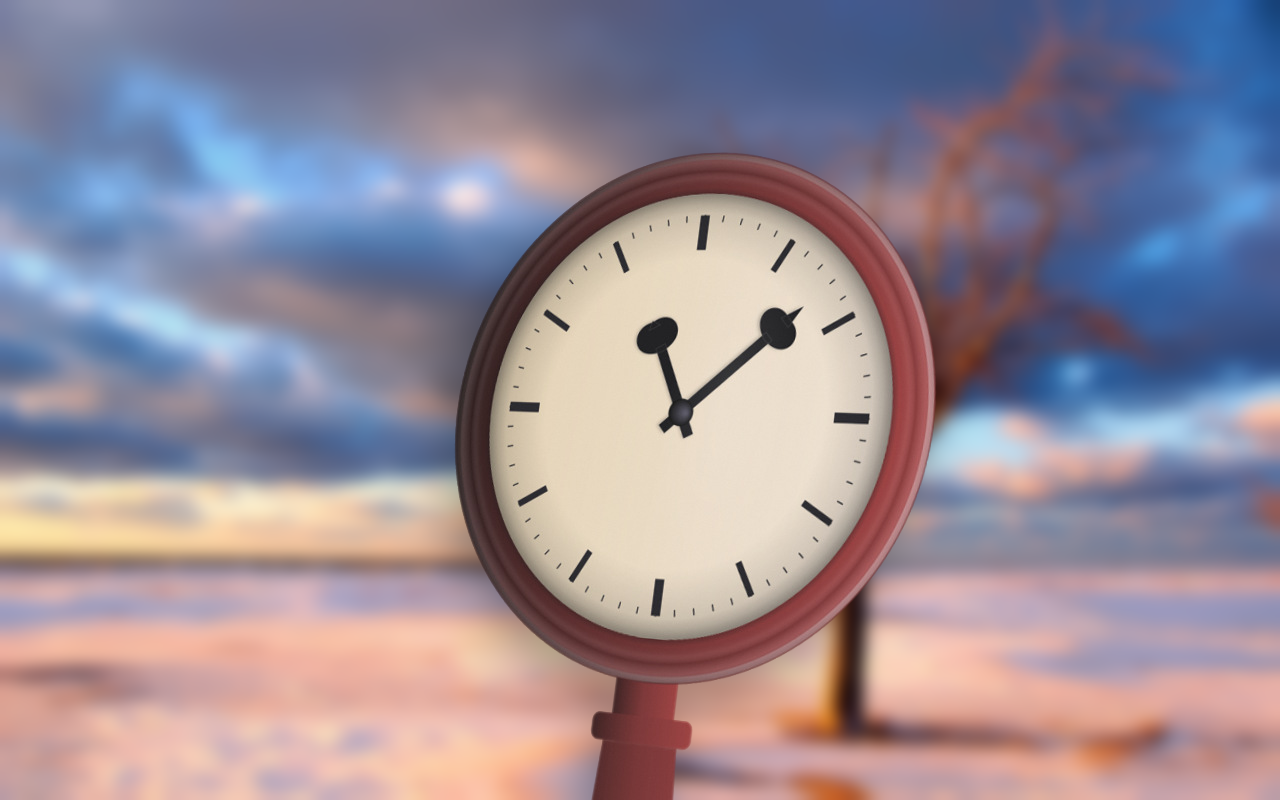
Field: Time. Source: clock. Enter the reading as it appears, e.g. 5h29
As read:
11h08
